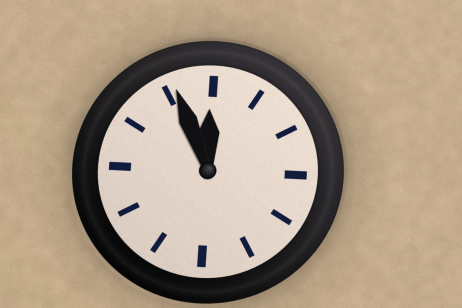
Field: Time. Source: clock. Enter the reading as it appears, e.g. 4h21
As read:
11h56
